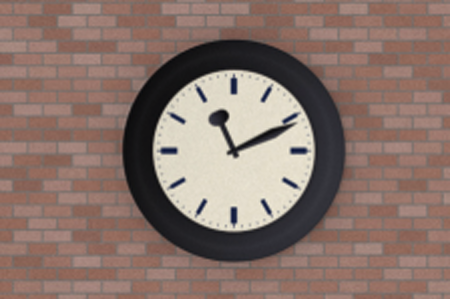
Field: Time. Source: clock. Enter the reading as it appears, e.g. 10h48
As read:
11h11
